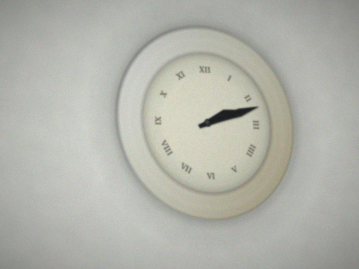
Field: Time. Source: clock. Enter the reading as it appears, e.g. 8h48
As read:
2h12
